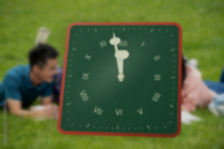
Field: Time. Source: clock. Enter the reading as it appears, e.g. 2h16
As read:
11h58
